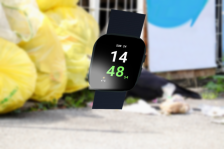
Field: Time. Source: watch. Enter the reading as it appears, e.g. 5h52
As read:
14h48
